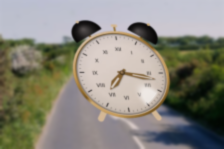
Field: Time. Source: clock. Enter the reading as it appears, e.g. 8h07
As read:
7h17
